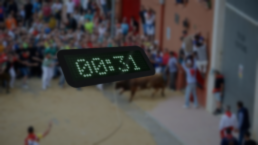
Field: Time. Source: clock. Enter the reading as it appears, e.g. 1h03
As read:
0h31
